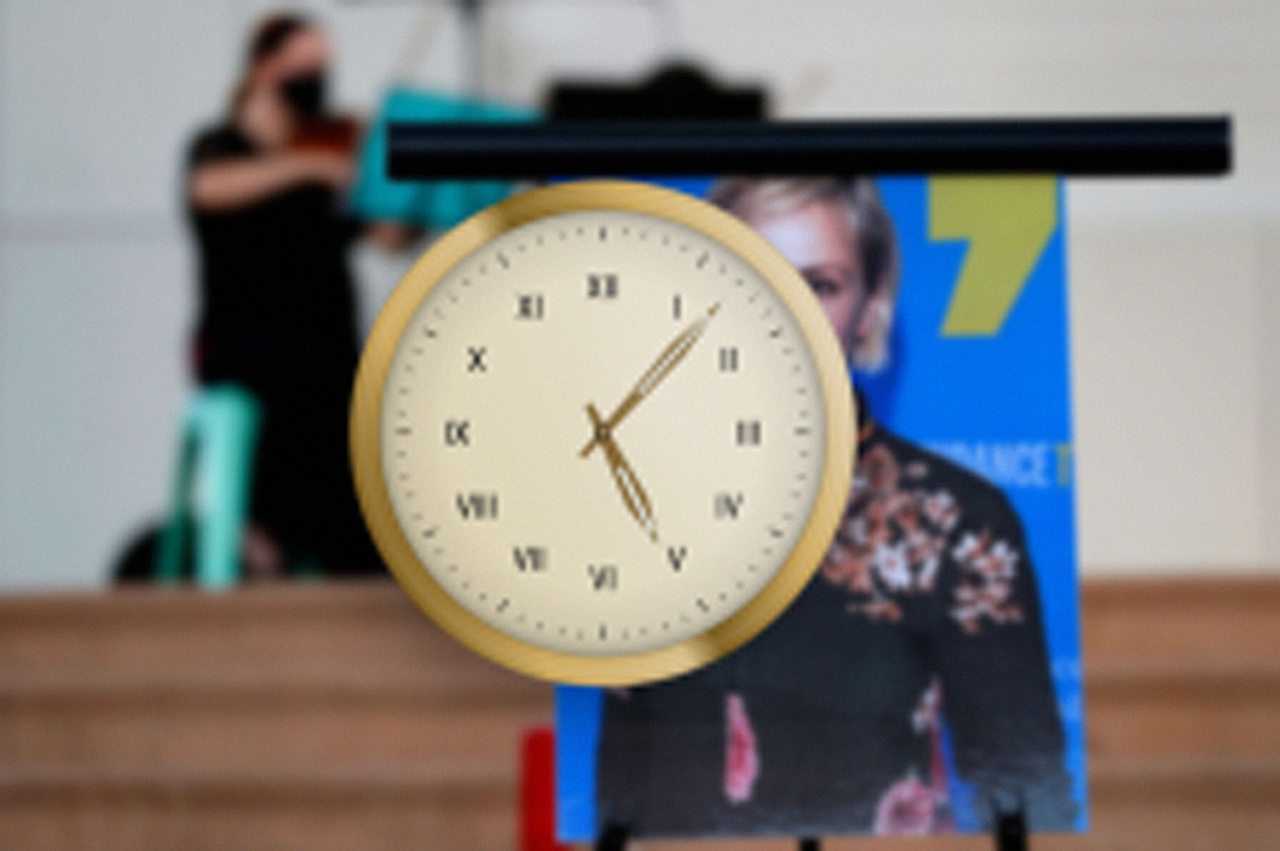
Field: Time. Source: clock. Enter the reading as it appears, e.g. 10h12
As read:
5h07
